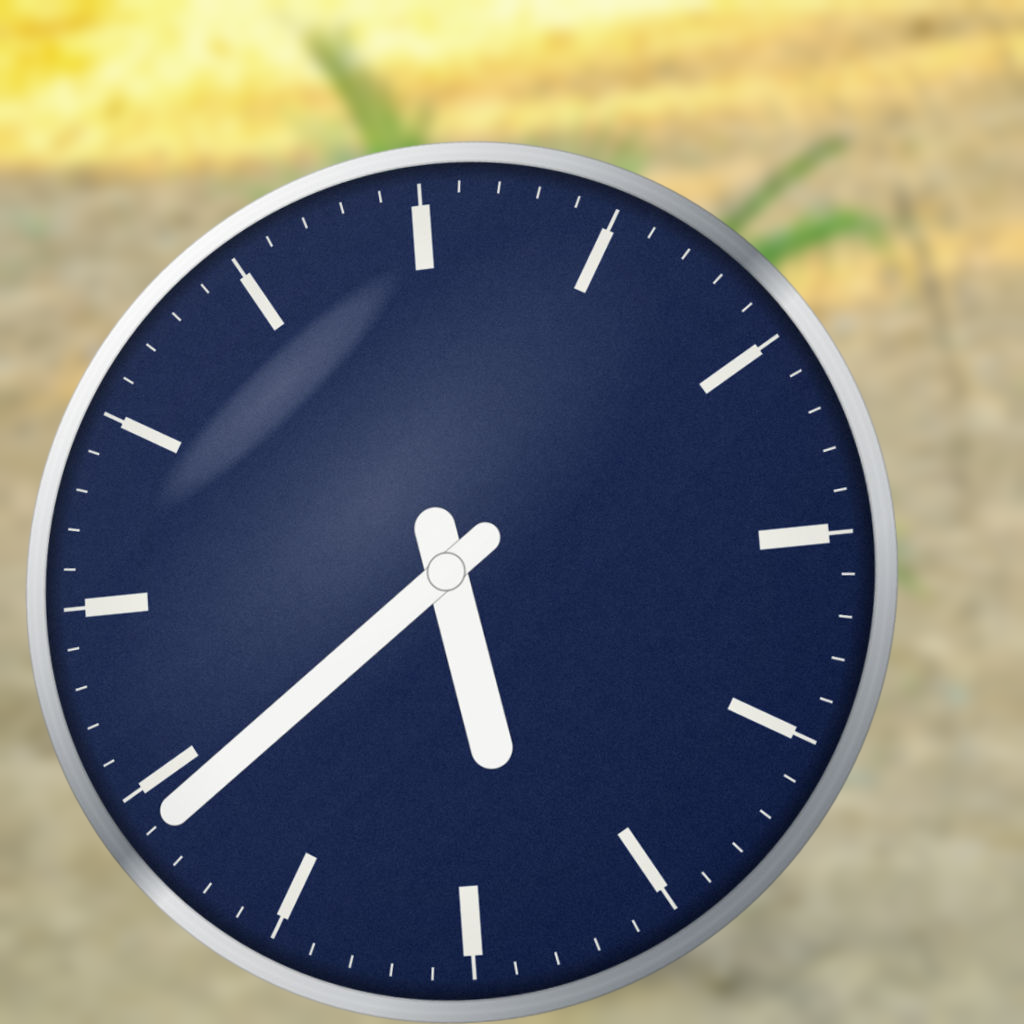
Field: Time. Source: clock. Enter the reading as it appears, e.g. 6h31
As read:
5h39
